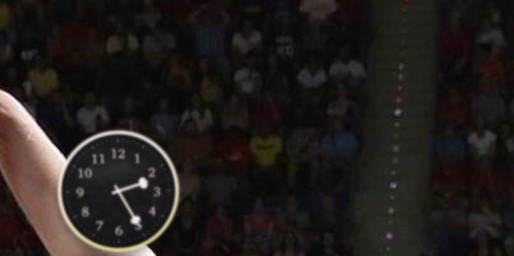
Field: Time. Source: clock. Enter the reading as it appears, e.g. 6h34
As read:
2h25
